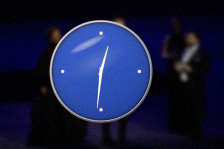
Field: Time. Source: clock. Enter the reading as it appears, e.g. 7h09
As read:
12h31
